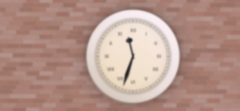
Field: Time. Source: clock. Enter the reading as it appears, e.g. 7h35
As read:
11h33
